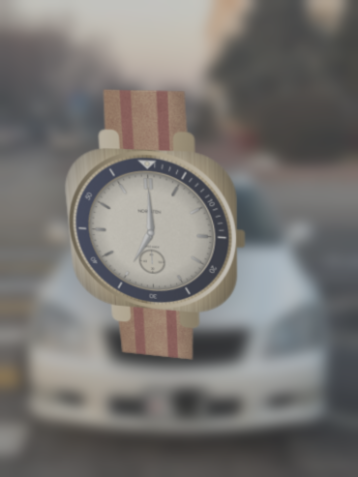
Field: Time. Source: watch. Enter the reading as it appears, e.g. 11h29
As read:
7h00
